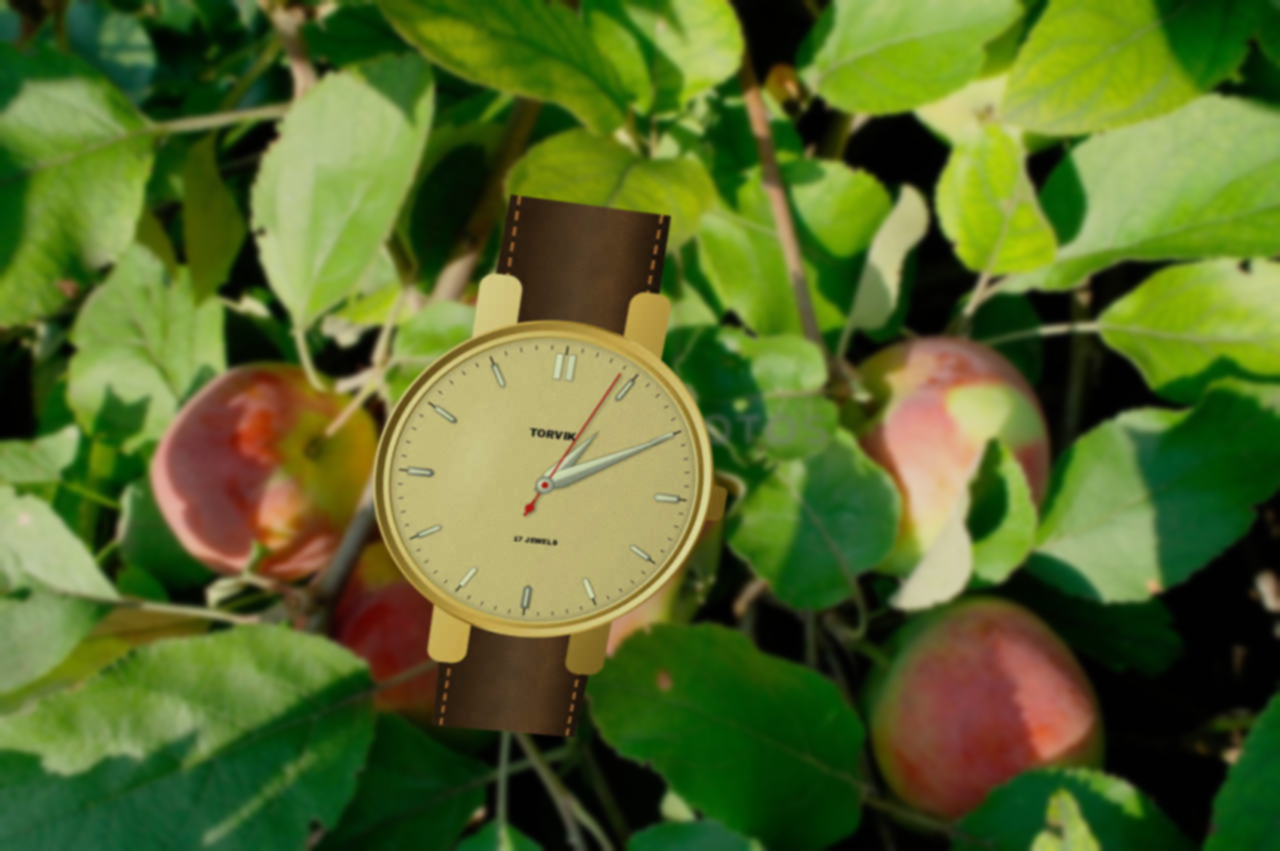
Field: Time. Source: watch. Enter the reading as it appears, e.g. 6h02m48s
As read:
1h10m04s
